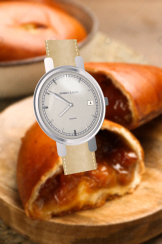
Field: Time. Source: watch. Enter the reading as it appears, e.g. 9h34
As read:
7h51
